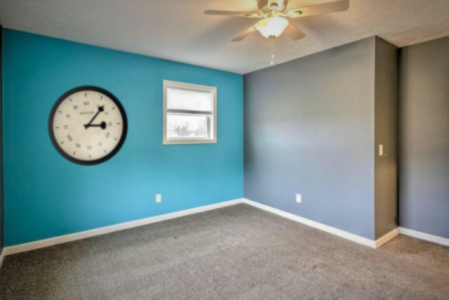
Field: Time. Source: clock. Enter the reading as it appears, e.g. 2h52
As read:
3h07
